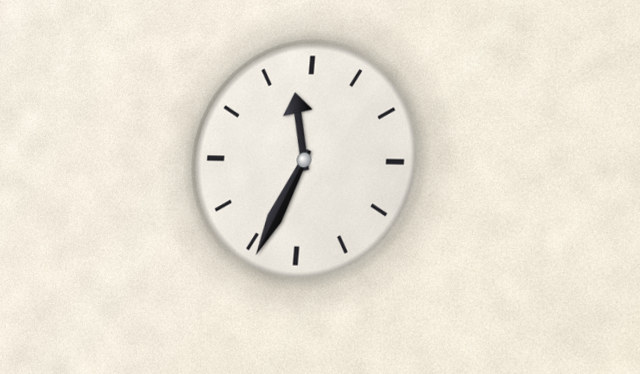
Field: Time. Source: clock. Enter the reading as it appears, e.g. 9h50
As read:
11h34
